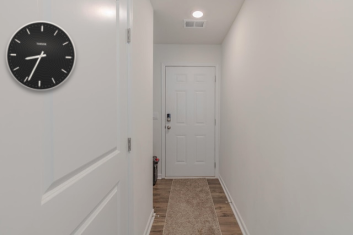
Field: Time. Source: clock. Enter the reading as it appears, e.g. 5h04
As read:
8h34
